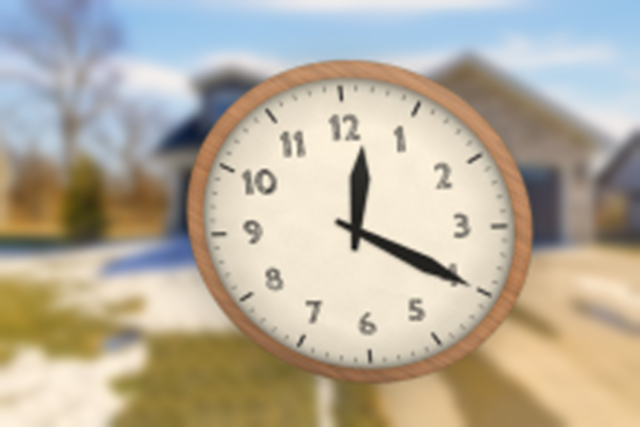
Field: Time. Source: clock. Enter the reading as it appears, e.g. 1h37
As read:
12h20
